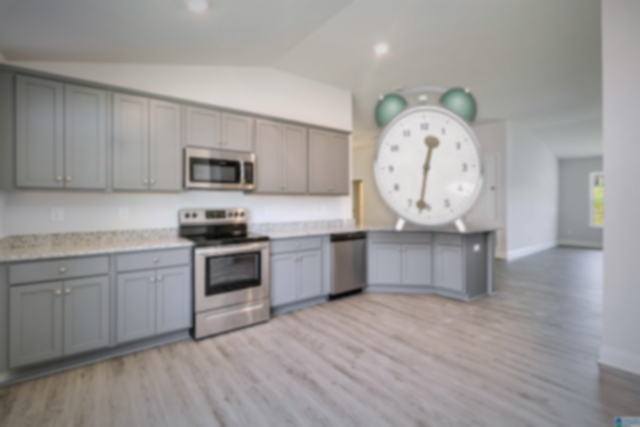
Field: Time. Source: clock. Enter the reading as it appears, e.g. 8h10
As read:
12h32
